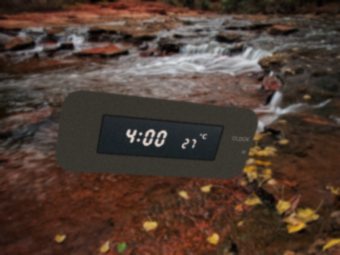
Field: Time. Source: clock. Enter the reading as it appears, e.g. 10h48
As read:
4h00
